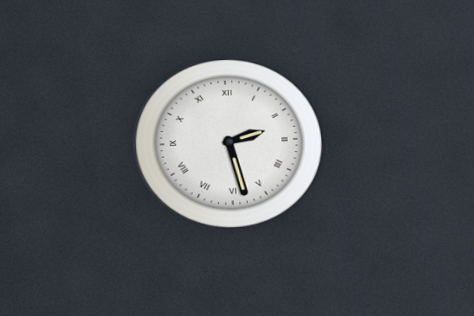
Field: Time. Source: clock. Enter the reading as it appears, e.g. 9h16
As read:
2h28
